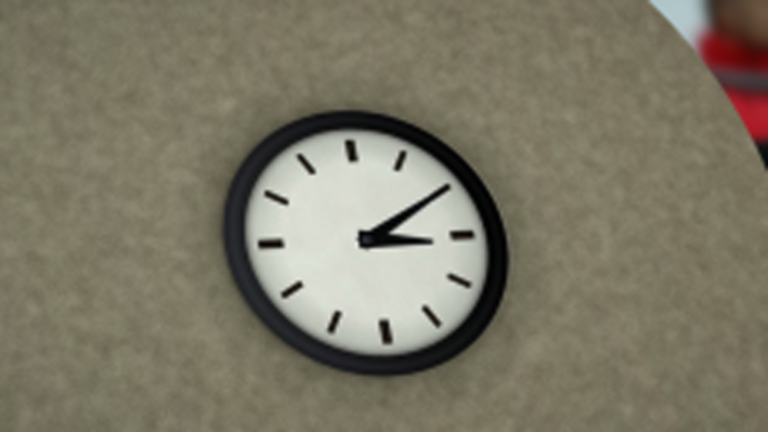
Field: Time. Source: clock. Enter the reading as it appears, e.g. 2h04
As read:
3h10
